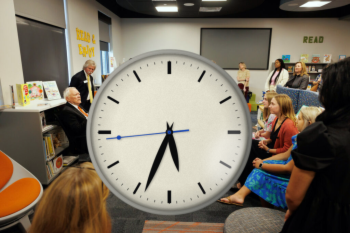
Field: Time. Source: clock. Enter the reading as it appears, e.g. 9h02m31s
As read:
5h33m44s
